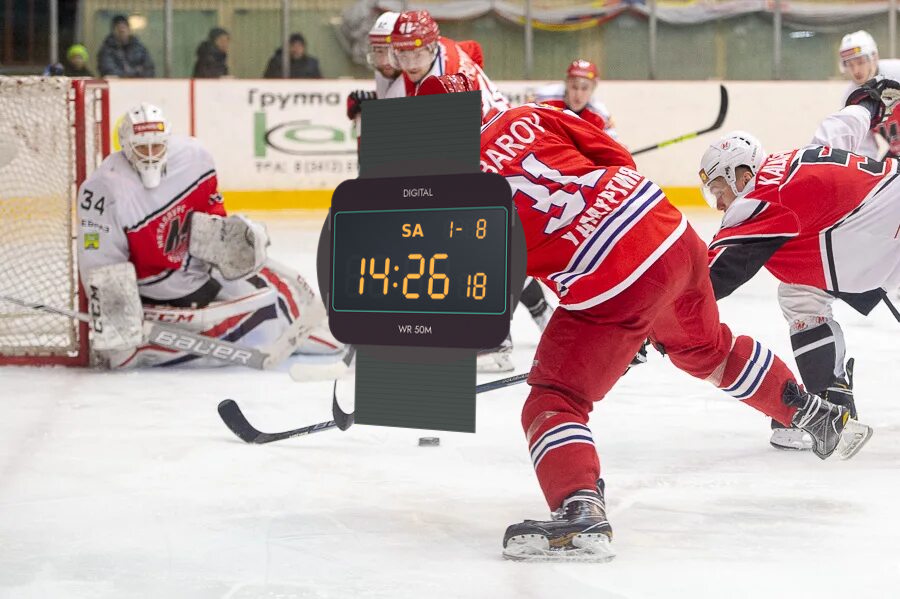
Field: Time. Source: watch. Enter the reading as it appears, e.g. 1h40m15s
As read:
14h26m18s
